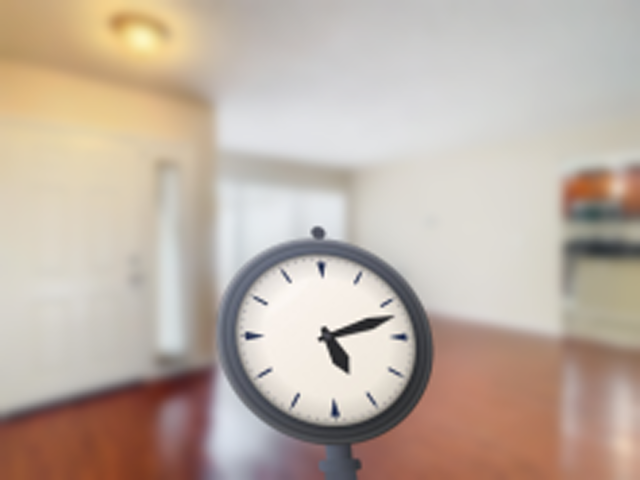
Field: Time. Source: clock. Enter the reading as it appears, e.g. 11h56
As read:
5h12
